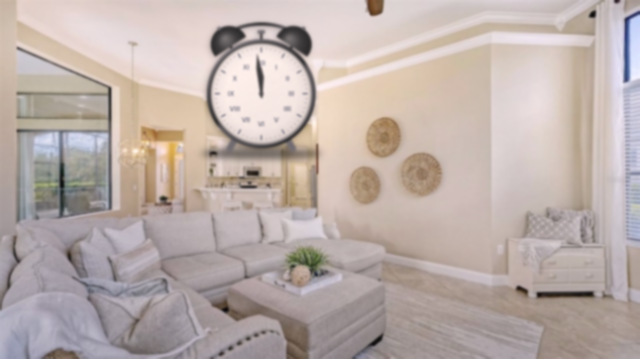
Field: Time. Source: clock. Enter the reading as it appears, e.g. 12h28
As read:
11h59
